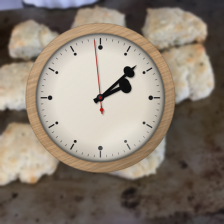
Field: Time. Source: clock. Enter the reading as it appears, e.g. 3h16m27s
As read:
2h07m59s
